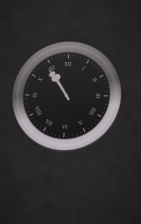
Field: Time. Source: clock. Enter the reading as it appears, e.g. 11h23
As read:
10h54
